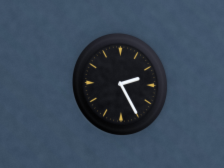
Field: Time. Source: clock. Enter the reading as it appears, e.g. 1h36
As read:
2h25
